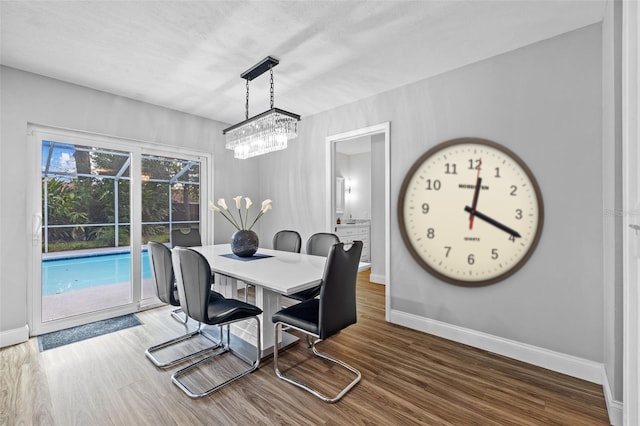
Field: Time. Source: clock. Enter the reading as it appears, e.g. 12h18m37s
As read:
12h19m01s
